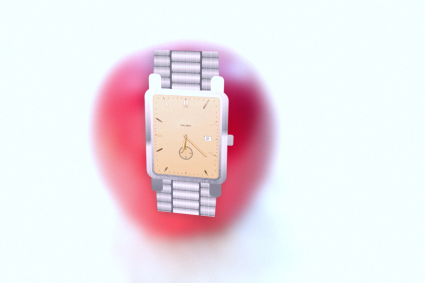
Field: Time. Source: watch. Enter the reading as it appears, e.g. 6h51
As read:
6h22
